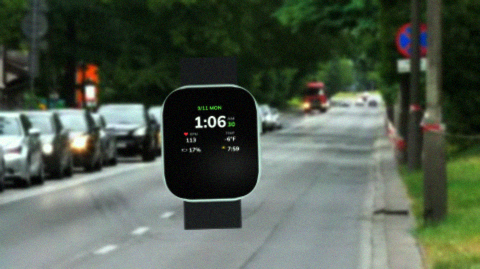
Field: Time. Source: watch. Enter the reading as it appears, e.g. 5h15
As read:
1h06
